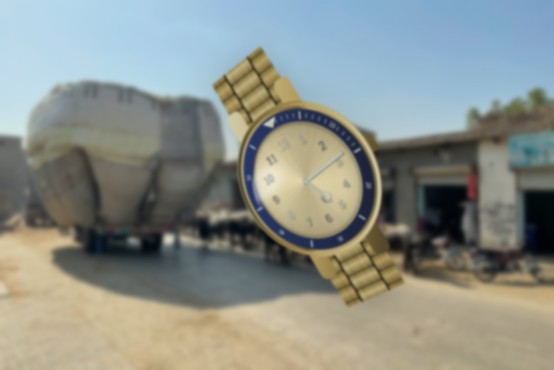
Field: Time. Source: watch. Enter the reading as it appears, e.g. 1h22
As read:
5h14
